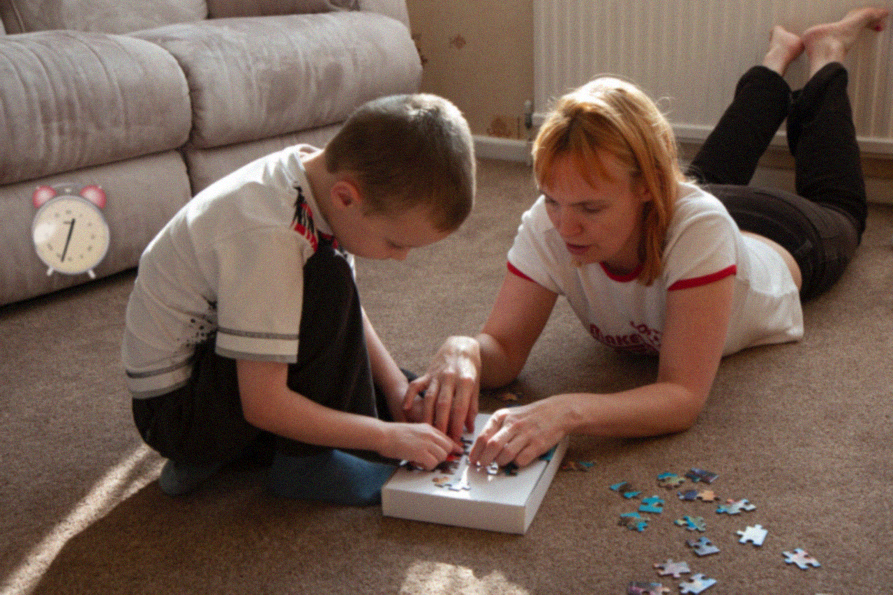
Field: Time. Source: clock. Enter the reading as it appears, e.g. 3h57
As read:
12h33
